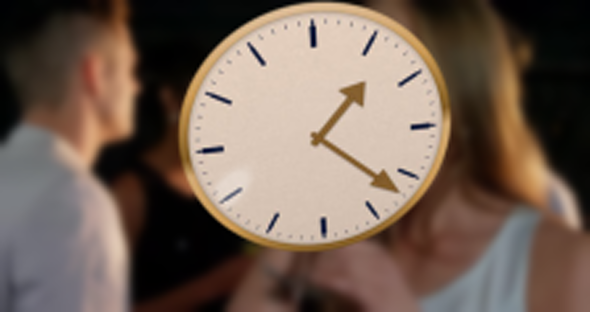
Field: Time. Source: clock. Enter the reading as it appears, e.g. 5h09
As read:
1h22
